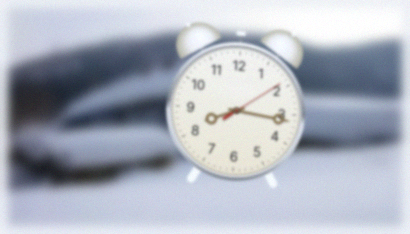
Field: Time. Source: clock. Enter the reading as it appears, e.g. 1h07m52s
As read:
8h16m09s
